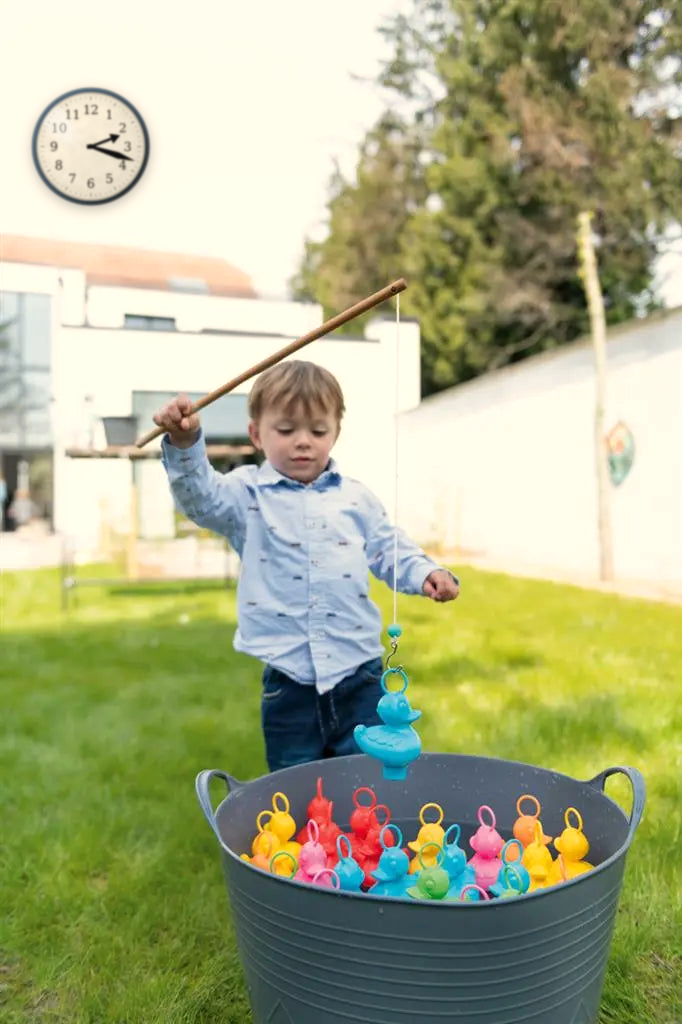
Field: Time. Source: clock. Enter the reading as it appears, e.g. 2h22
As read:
2h18
